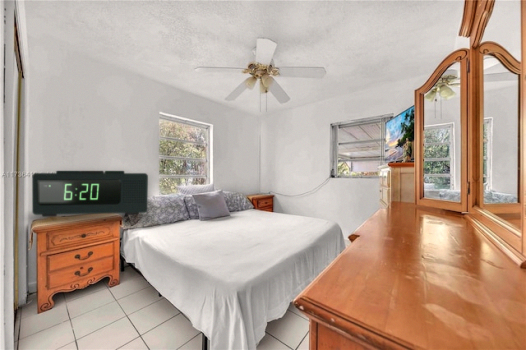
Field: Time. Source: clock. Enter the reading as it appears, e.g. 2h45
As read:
6h20
